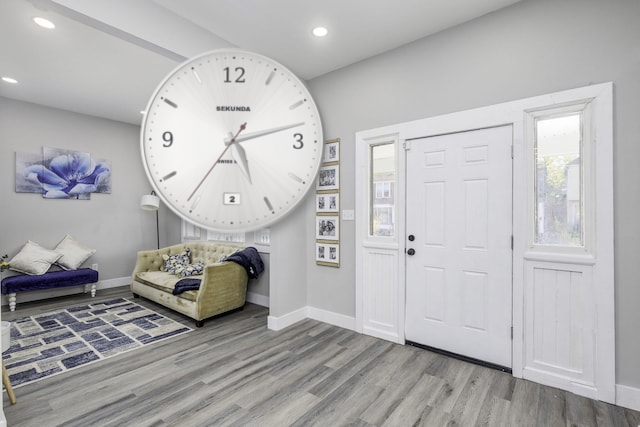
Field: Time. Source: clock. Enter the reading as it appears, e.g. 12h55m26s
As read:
5h12m36s
